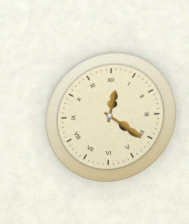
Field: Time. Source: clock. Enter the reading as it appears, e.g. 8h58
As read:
12h21
